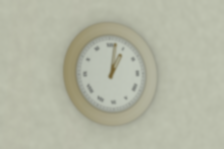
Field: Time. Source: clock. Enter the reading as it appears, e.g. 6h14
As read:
1h02
